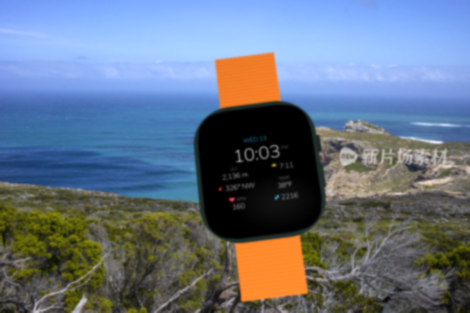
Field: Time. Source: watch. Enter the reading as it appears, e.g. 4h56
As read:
10h03
